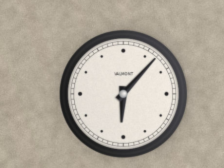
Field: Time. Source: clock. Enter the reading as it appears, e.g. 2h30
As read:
6h07
